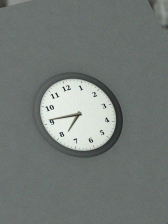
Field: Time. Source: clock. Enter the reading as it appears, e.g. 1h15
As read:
7h46
